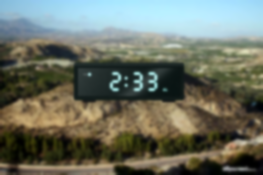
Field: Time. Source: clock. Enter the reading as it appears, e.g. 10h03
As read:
2h33
